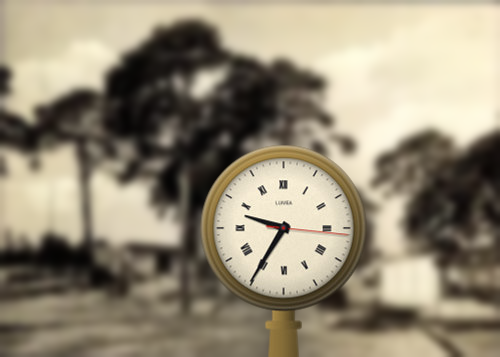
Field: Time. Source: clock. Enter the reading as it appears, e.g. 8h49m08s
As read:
9h35m16s
